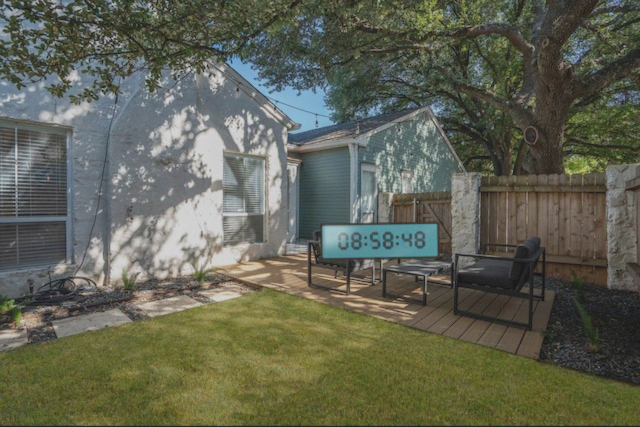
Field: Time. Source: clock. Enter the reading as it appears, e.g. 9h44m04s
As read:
8h58m48s
